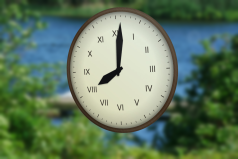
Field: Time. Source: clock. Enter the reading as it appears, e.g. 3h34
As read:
8h01
